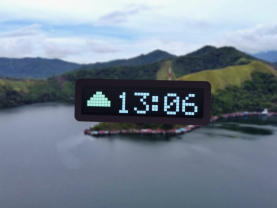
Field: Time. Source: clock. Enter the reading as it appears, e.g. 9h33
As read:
13h06
